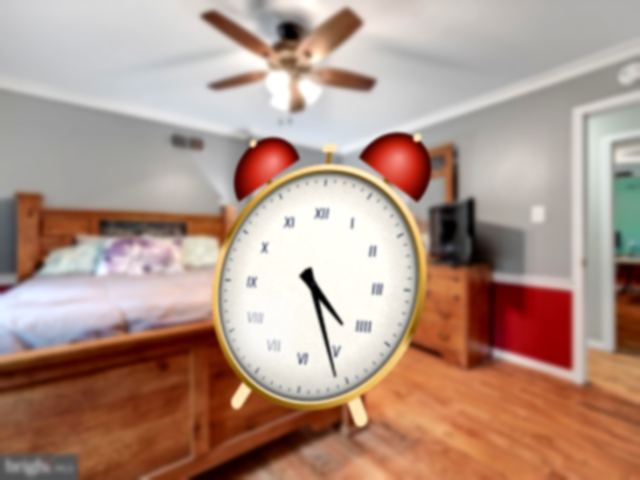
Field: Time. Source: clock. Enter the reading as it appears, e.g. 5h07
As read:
4h26
